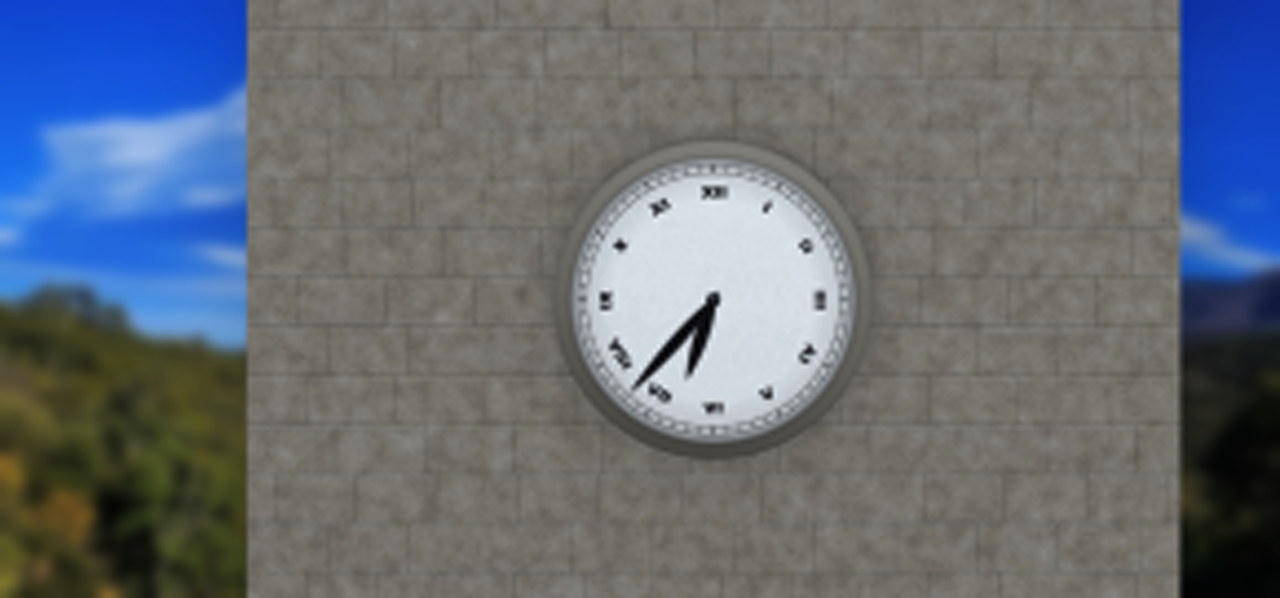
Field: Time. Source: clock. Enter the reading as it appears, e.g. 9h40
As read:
6h37
